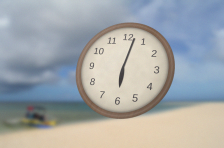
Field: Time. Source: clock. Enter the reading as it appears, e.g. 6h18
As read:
6h02
